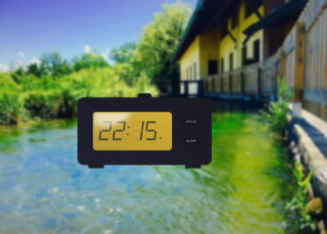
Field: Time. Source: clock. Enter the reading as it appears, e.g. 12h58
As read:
22h15
